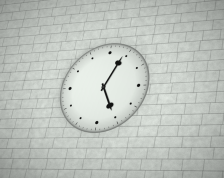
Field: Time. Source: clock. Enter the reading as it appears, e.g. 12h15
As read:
5h04
